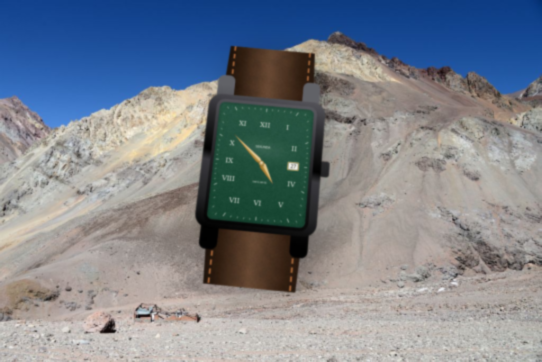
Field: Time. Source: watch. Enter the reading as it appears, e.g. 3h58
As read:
4h52
